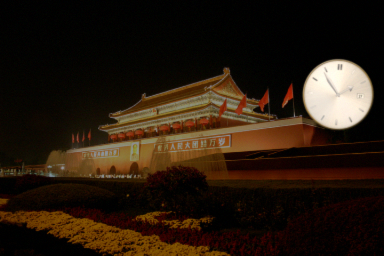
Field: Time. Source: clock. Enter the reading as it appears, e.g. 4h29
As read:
1h54
